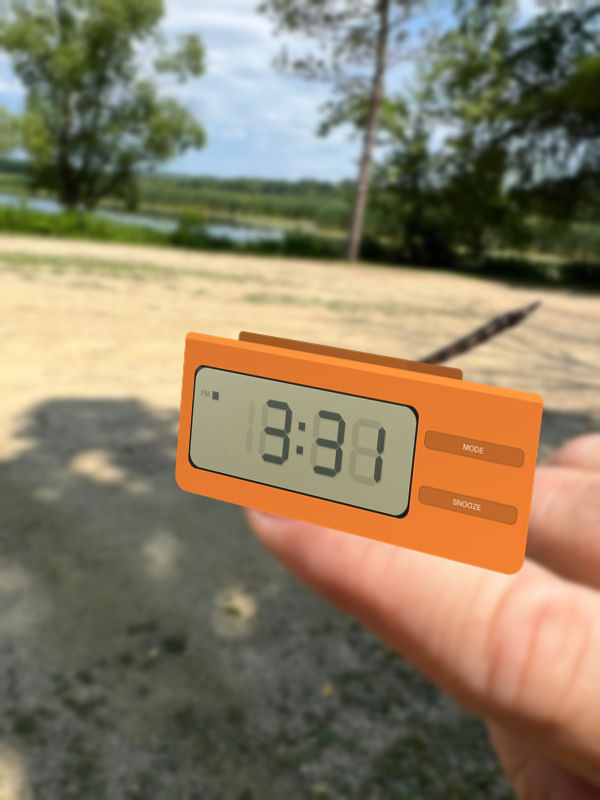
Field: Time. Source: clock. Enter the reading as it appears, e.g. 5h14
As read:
3h31
